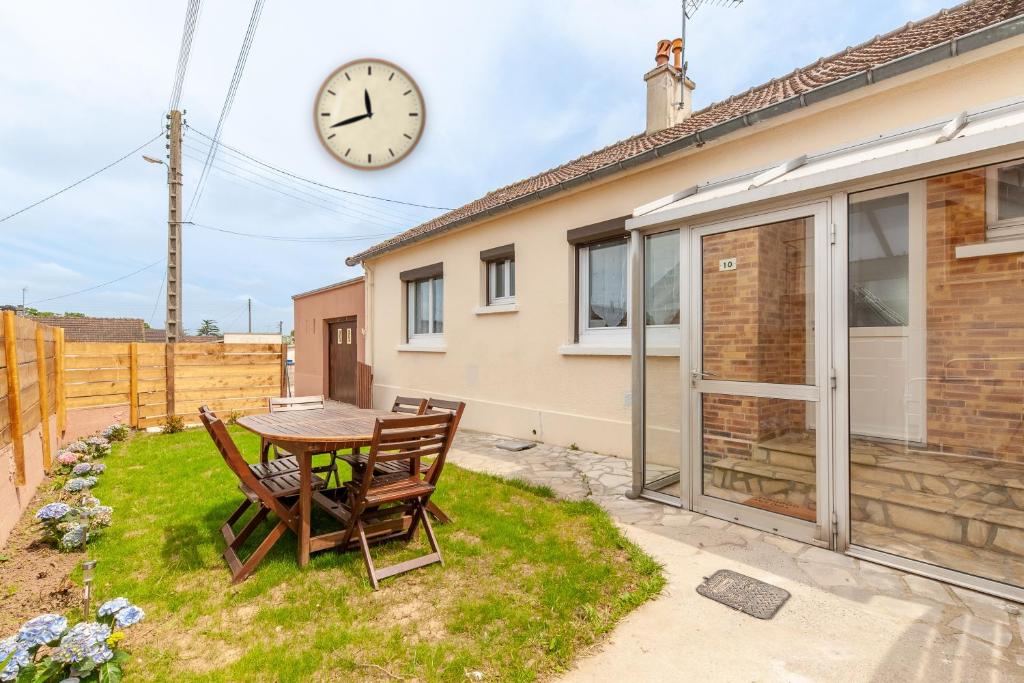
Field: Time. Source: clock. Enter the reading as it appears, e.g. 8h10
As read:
11h42
